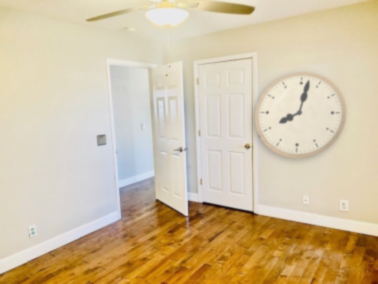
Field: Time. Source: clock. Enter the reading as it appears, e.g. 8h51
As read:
8h02
